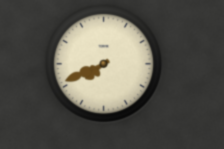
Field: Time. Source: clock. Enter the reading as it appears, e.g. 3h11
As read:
7h41
